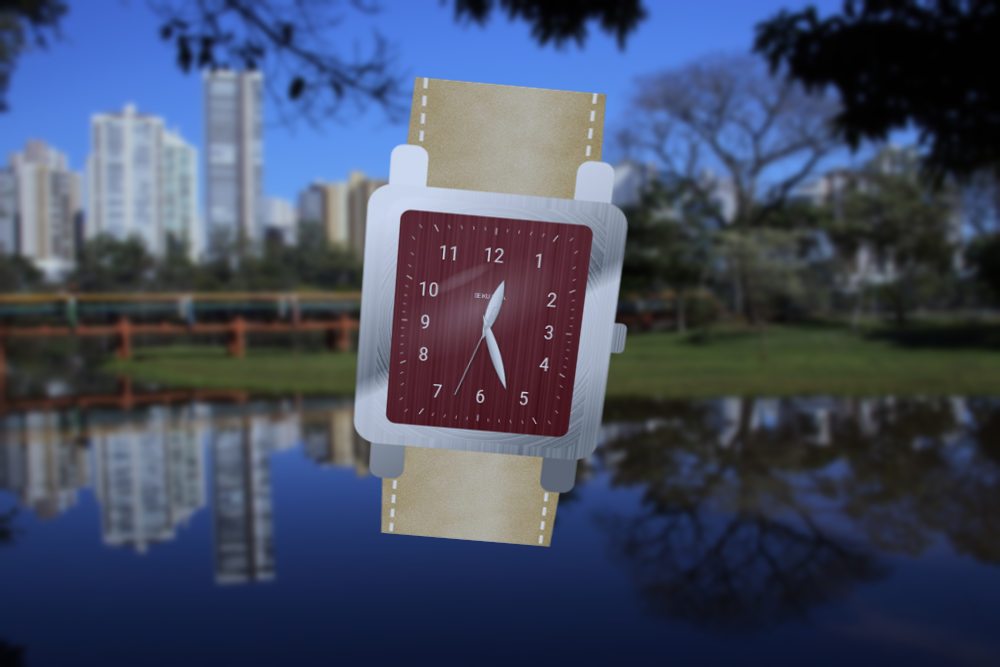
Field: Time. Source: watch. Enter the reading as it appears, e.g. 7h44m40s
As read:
12h26m33s
